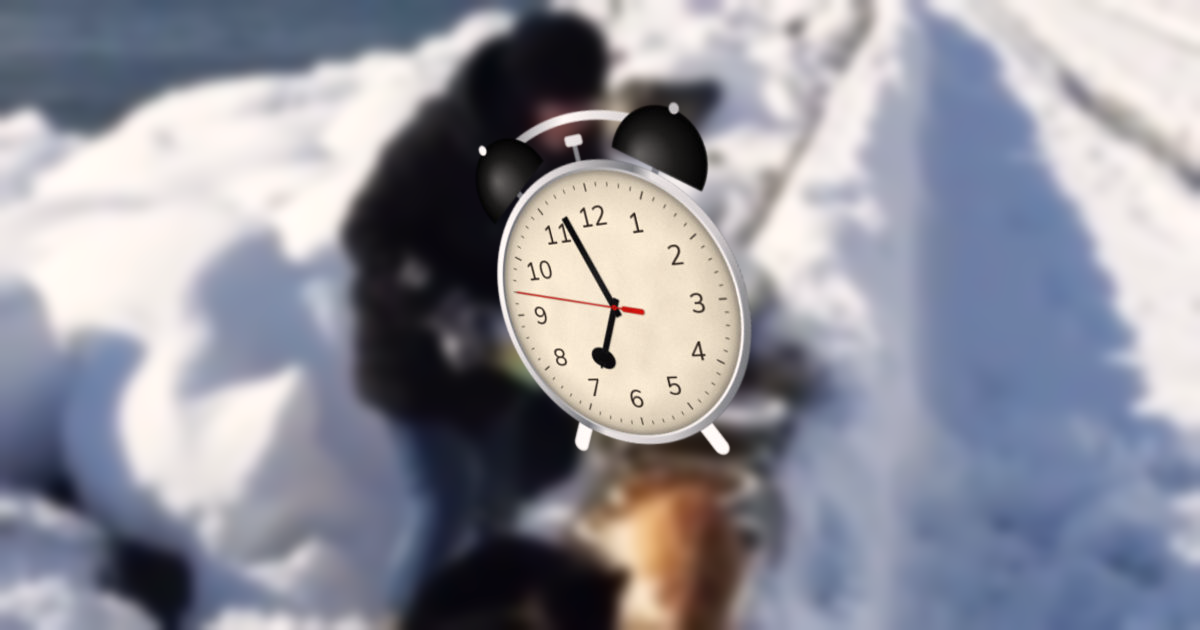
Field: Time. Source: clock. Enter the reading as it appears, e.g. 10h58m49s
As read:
6h56m47s
